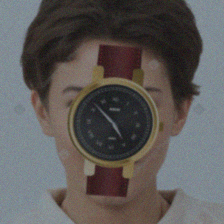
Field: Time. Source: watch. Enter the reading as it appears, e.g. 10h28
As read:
4h52
